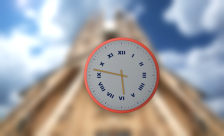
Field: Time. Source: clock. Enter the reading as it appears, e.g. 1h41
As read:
5h47
